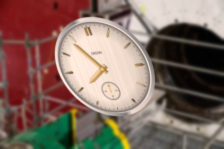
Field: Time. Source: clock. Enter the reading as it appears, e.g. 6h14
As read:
7h54
